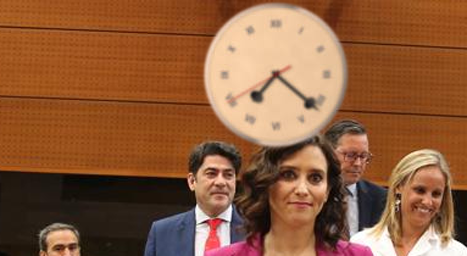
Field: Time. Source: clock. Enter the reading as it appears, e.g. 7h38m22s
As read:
7h21m40s
